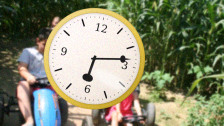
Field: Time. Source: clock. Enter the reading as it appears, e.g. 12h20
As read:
6h13
